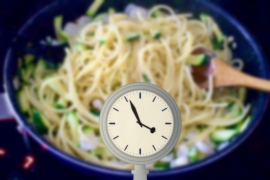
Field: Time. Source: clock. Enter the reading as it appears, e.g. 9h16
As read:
3h56
